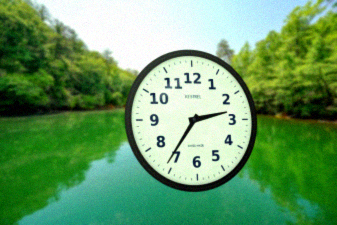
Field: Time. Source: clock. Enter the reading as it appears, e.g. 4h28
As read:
2h36
